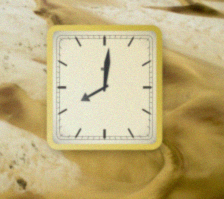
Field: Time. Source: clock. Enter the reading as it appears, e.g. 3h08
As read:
8h01
